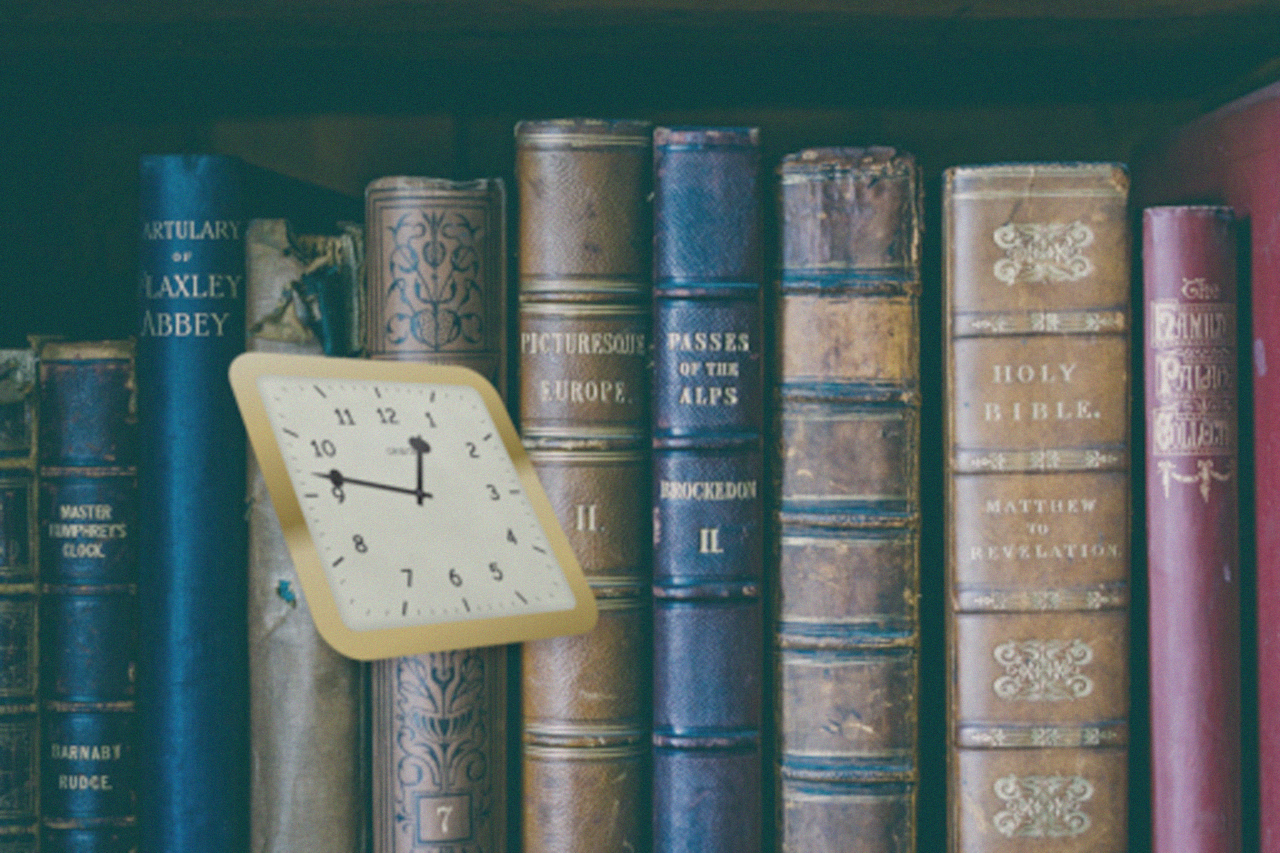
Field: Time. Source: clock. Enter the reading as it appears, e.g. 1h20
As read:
12h47
